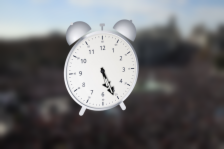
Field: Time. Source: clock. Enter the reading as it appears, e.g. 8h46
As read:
5h26
